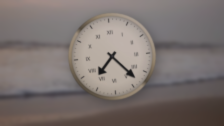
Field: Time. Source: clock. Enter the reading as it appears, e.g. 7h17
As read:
7h23
